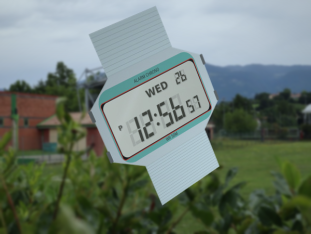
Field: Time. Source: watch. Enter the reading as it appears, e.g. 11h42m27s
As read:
12h56m57s
